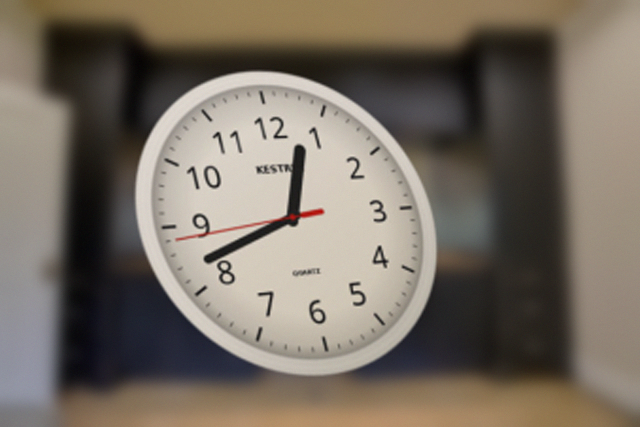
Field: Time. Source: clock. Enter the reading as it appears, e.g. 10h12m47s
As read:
12h41m44s
